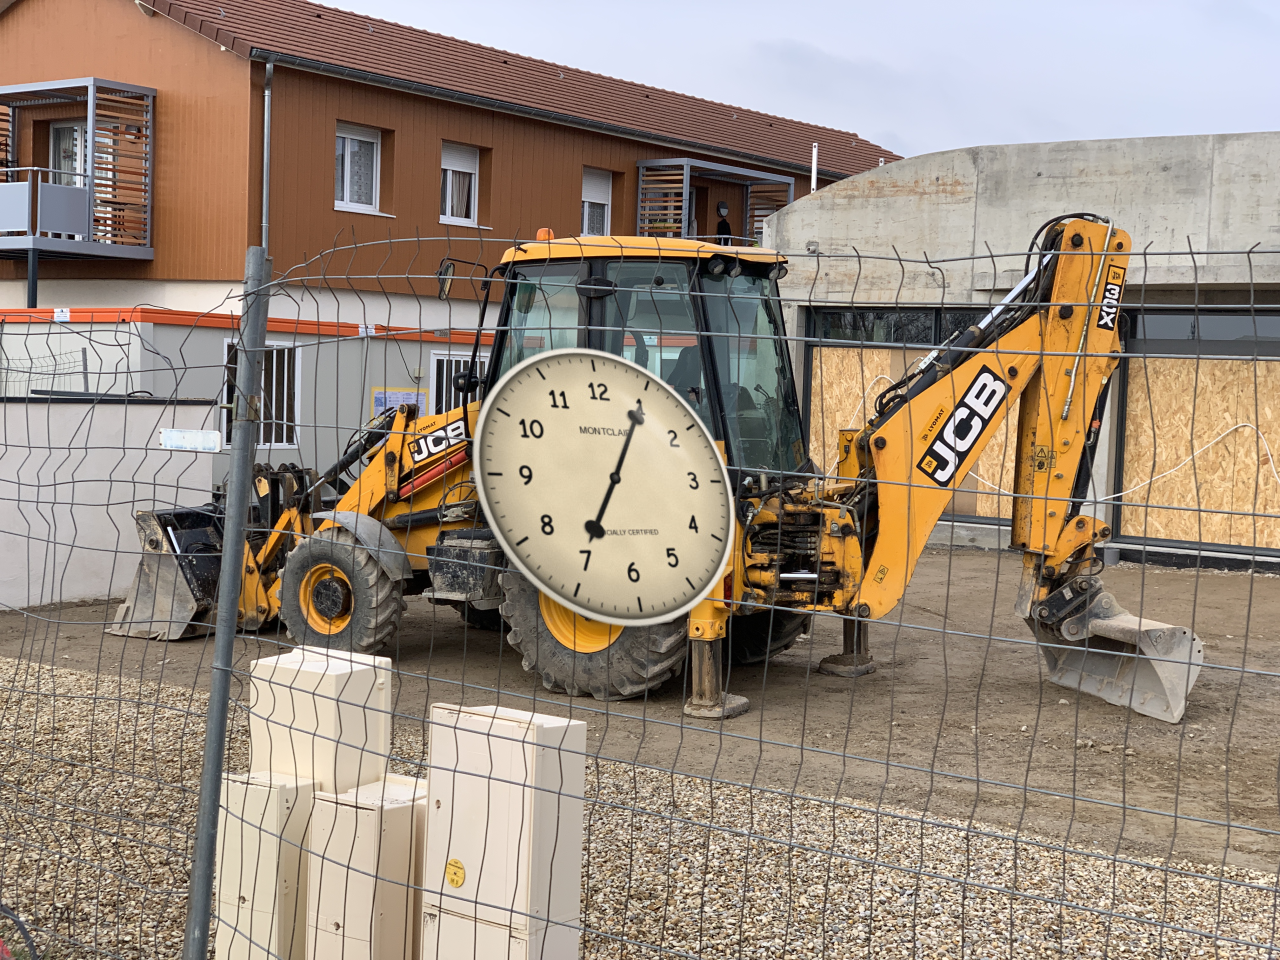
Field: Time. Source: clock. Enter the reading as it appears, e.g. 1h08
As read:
7h05
